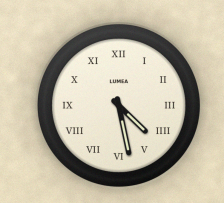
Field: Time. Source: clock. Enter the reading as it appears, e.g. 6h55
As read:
4h28
